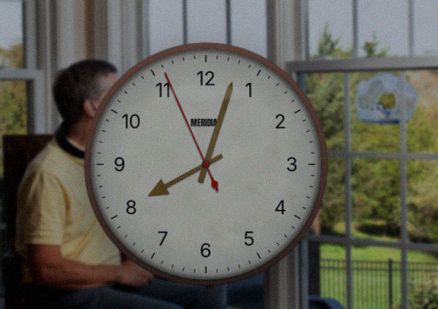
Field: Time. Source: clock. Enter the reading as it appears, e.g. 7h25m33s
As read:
8h02m56s
